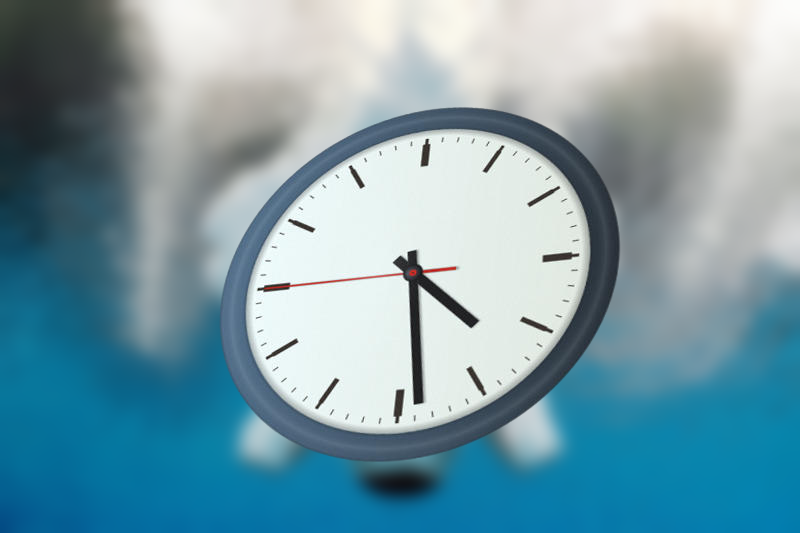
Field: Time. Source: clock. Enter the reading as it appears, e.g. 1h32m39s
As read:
4h28m45s
